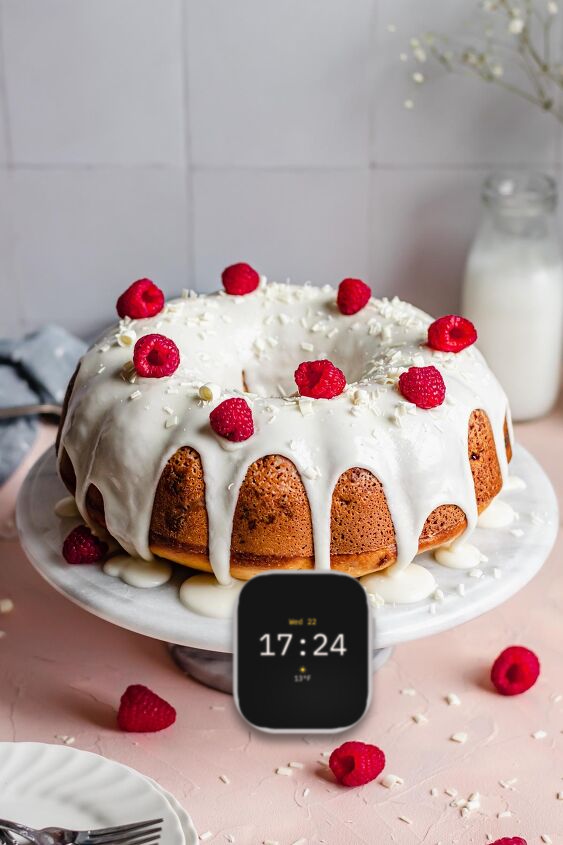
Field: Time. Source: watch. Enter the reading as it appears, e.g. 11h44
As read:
17h24
